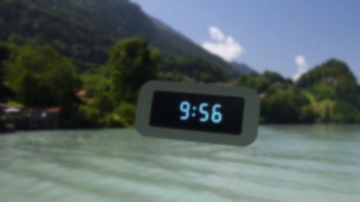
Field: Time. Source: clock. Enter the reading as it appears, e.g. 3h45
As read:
9h56
